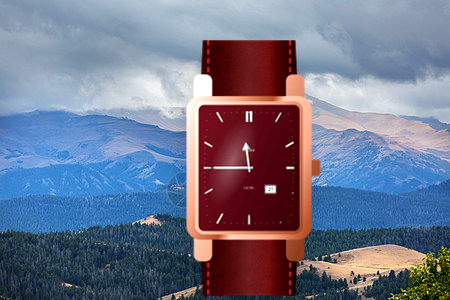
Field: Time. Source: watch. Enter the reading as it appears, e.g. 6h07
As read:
11h45
